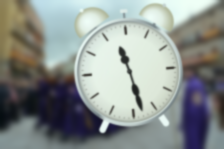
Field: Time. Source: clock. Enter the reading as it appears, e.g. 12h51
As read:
11h28
